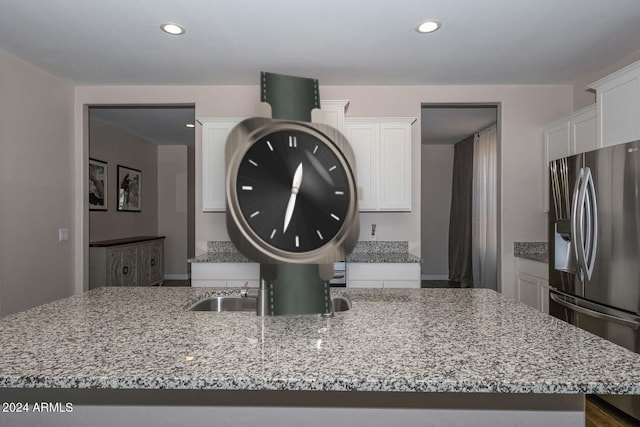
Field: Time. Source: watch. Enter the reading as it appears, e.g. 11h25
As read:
12h33
